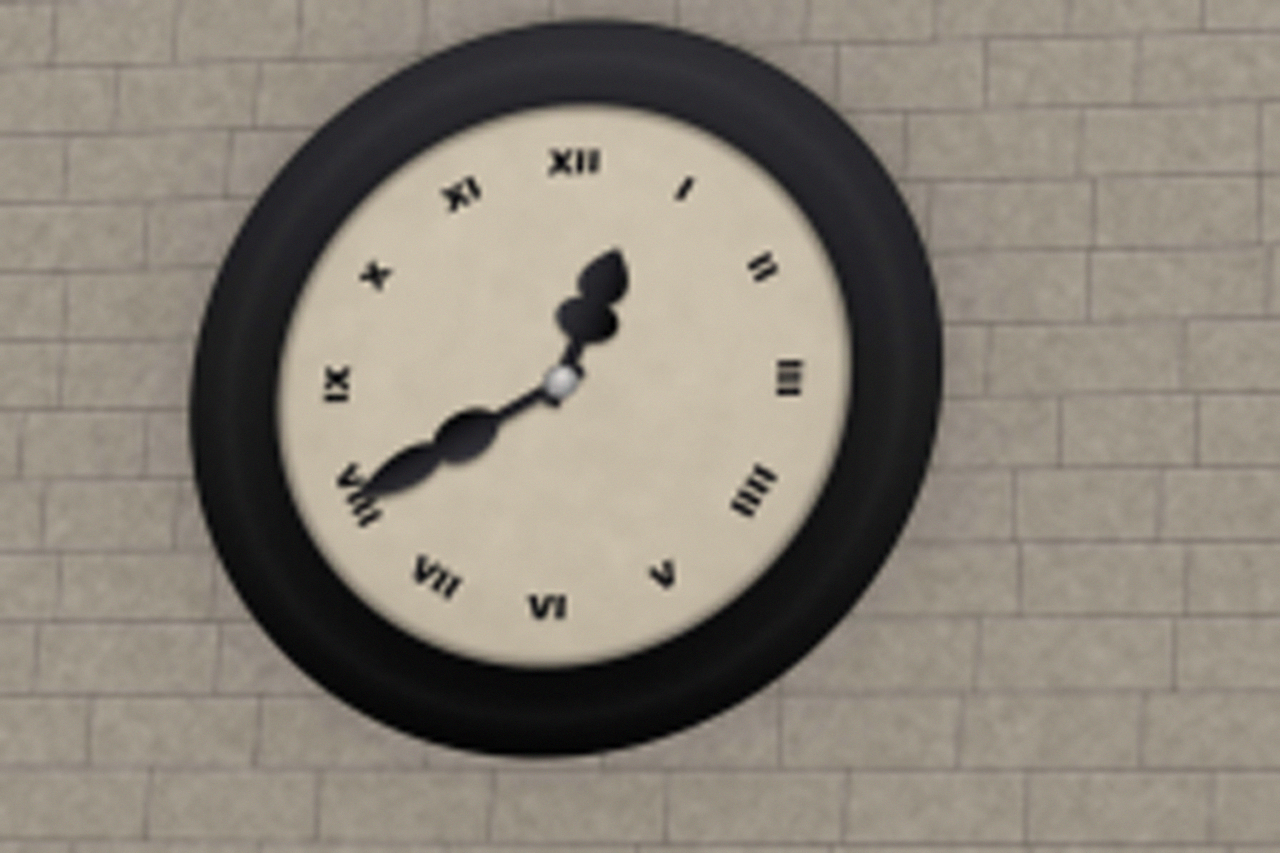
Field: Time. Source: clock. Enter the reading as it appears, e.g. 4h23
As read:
12h40
